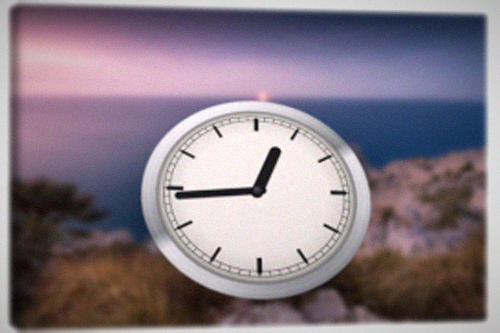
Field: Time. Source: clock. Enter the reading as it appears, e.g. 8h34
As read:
12h44
